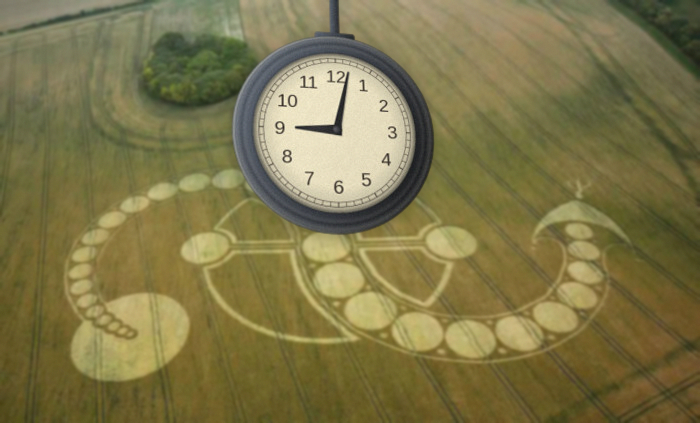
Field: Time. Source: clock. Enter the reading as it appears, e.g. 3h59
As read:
9h02
